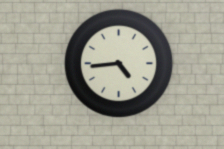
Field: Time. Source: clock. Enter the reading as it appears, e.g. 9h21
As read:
4h44
